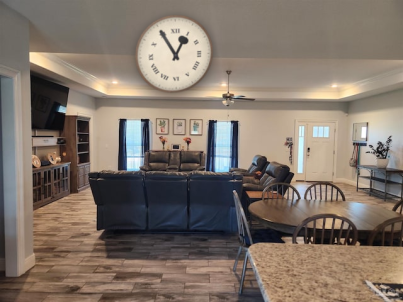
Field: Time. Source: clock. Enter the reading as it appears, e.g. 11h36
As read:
12h55
